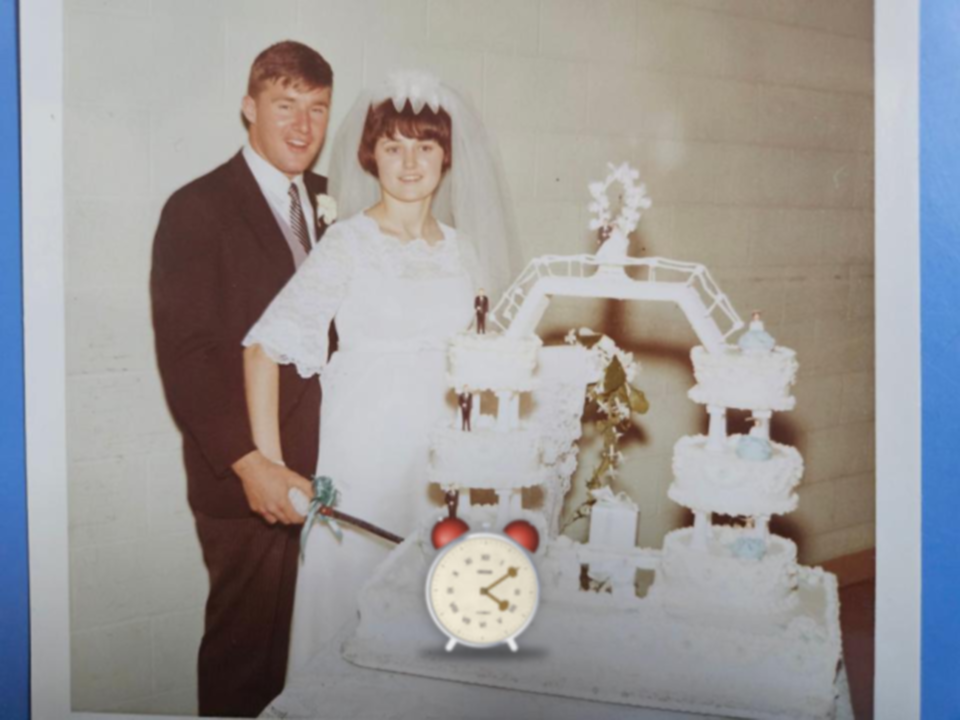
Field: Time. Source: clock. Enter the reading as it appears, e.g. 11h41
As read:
4h09
